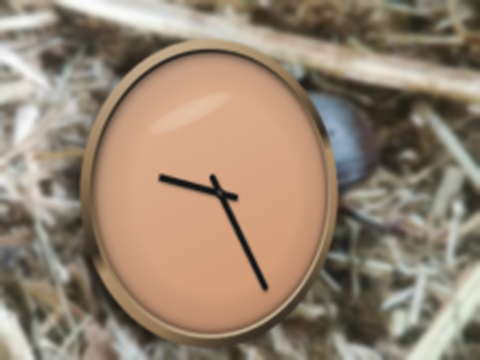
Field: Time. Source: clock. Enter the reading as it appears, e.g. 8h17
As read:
9h25
